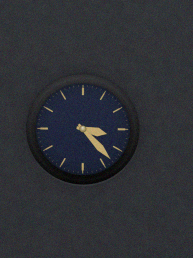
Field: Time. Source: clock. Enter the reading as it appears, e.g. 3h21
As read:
3h23
